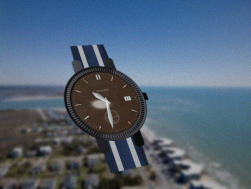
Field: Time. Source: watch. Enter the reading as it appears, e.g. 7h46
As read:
10h31
